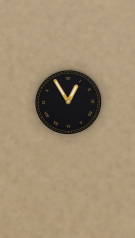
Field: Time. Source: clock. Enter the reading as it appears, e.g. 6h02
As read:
12h55
